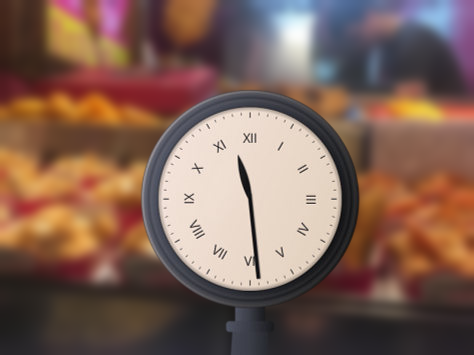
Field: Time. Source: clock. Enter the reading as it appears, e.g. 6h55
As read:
11h29
